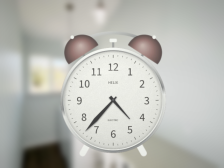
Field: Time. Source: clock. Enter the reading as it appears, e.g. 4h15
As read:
4h37
